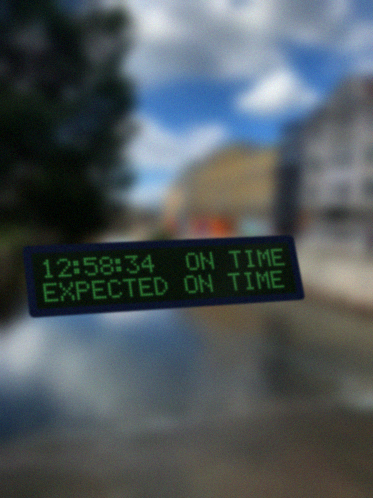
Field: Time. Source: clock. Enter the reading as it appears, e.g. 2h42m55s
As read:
12h58m34s
